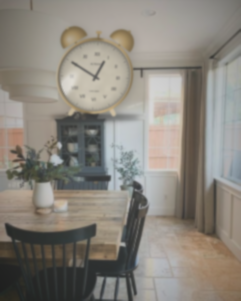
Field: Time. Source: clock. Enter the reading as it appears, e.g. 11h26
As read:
12h50
